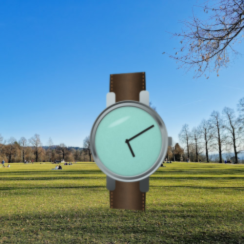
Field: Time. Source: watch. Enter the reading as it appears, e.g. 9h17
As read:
5h10
